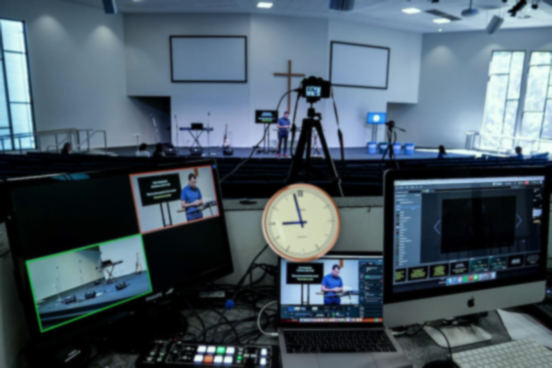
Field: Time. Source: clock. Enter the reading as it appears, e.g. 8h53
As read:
8h58
